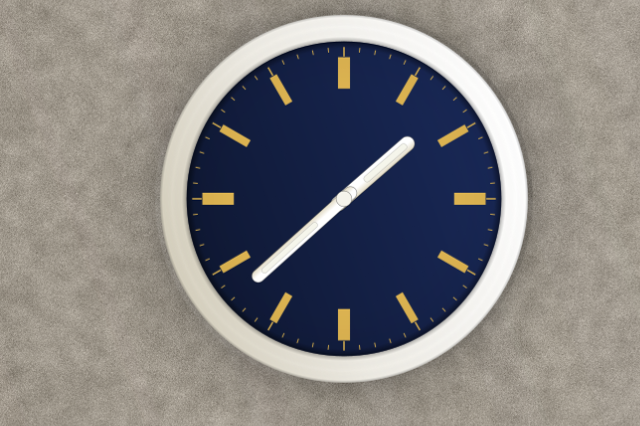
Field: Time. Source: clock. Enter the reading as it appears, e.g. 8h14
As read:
1h38
